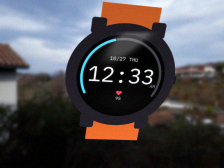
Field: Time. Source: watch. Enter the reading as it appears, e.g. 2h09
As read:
12h33
